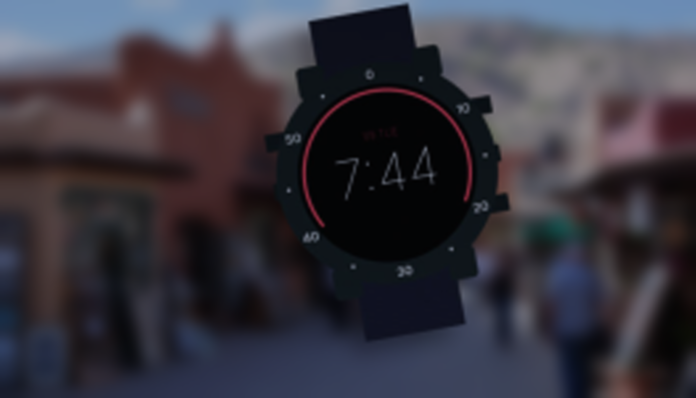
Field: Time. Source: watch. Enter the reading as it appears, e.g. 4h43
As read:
7h44
